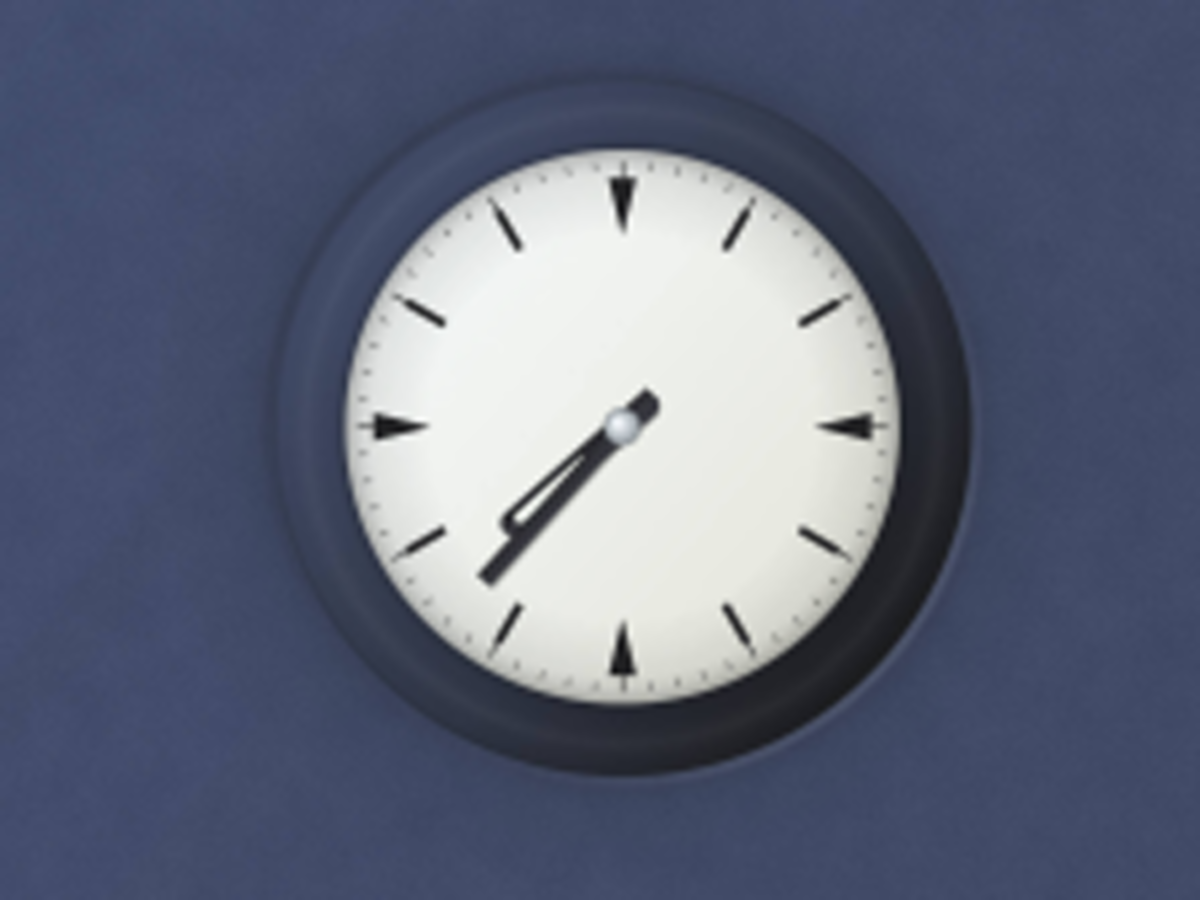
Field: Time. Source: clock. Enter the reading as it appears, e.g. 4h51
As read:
7h37
